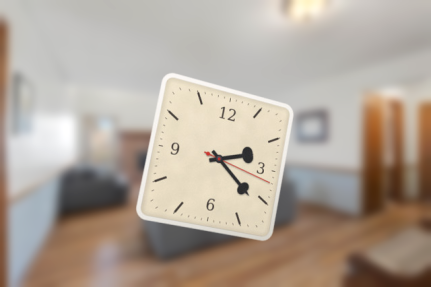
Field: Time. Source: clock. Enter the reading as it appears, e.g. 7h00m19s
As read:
2h21m17s
